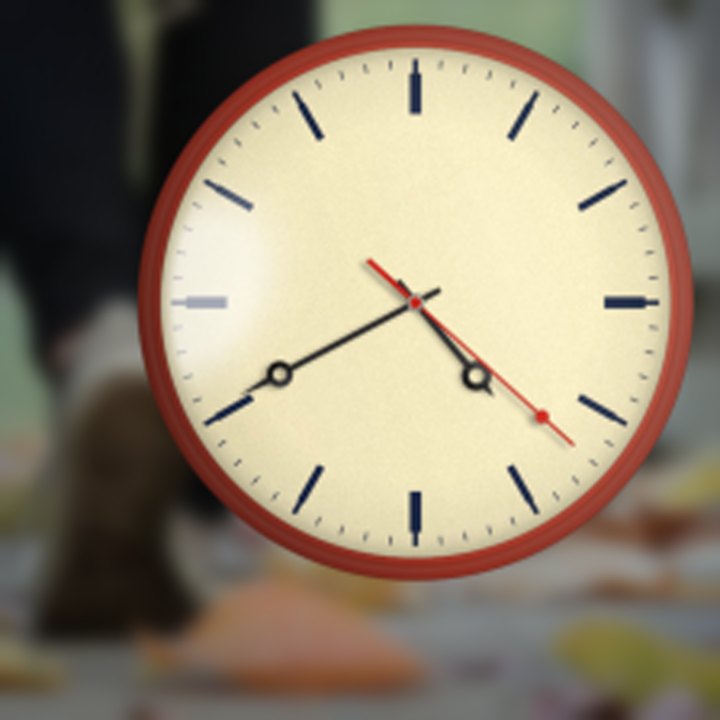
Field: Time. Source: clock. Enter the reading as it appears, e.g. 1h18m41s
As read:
4h40m22s
